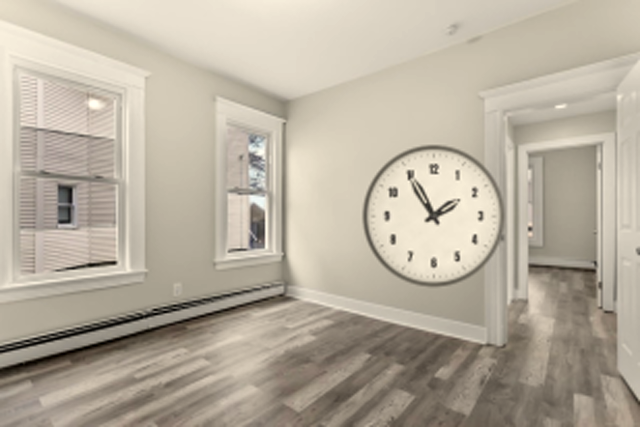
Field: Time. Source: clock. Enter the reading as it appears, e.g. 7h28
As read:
1h55
